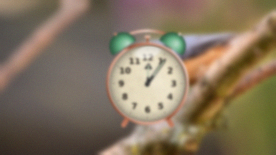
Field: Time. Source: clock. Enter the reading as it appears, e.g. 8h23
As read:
12h06
